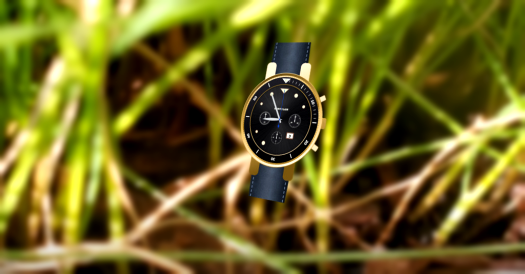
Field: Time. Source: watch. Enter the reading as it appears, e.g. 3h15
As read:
8h55
